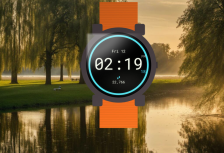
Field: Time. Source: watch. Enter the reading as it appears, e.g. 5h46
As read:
2h19
